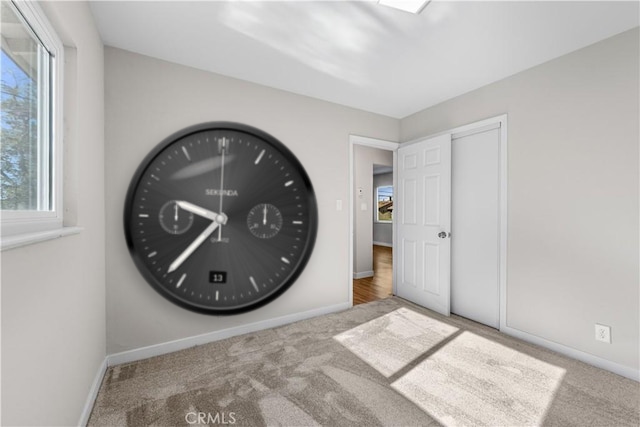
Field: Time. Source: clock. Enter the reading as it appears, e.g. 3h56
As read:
9h37
